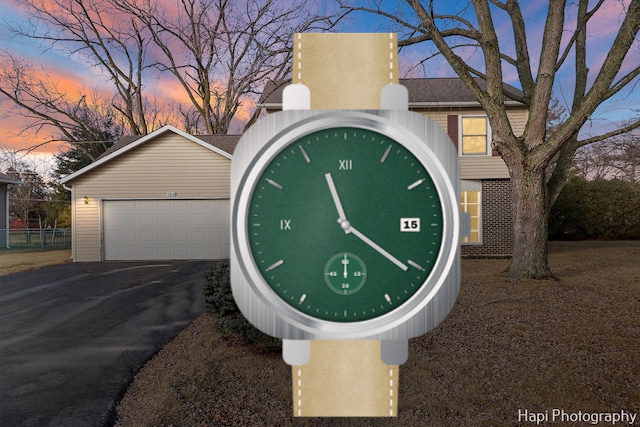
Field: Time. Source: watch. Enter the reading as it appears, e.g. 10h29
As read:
11h21
